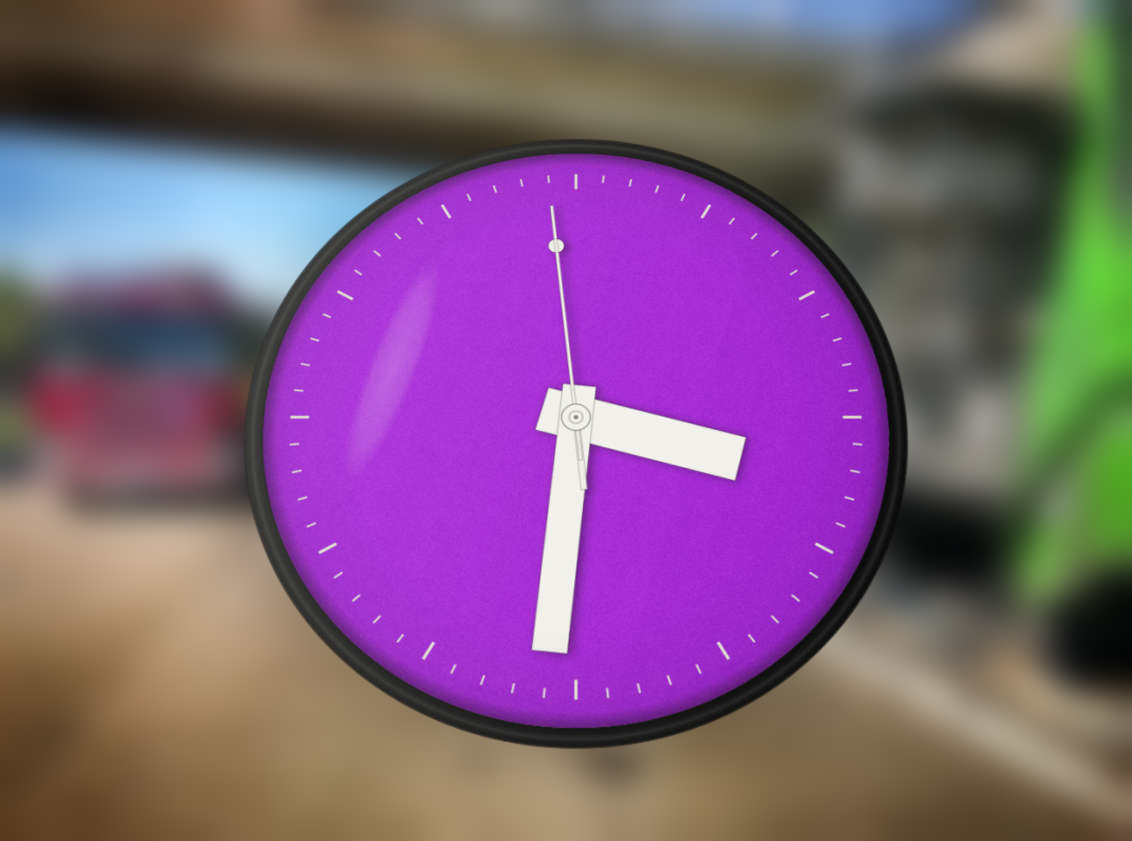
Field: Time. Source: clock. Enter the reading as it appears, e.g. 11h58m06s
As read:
3h30m59s
